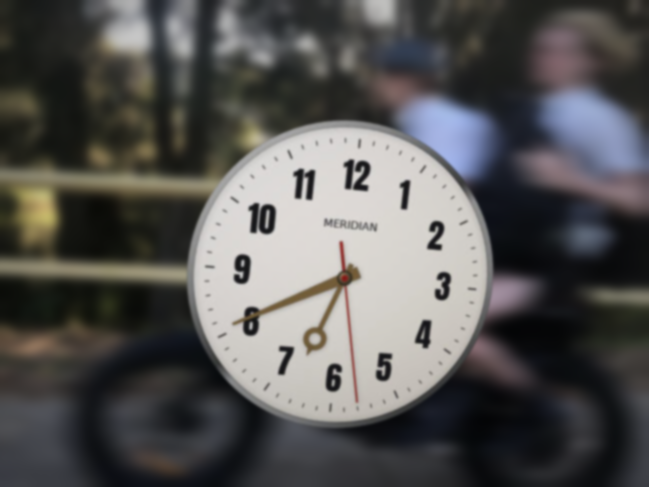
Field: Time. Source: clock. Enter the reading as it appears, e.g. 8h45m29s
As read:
6h40m28s
